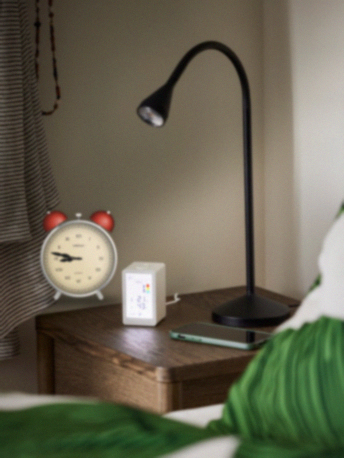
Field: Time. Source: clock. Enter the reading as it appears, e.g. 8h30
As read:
8h47
